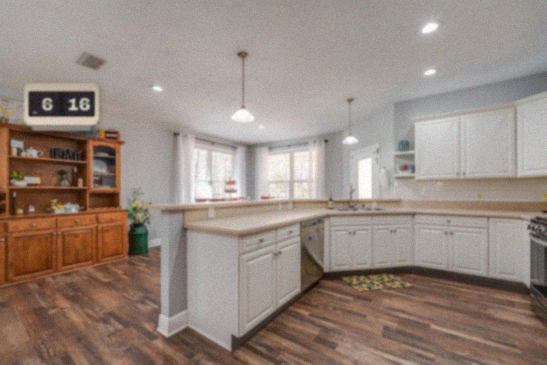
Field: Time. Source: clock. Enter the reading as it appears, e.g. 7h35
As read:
6h16
